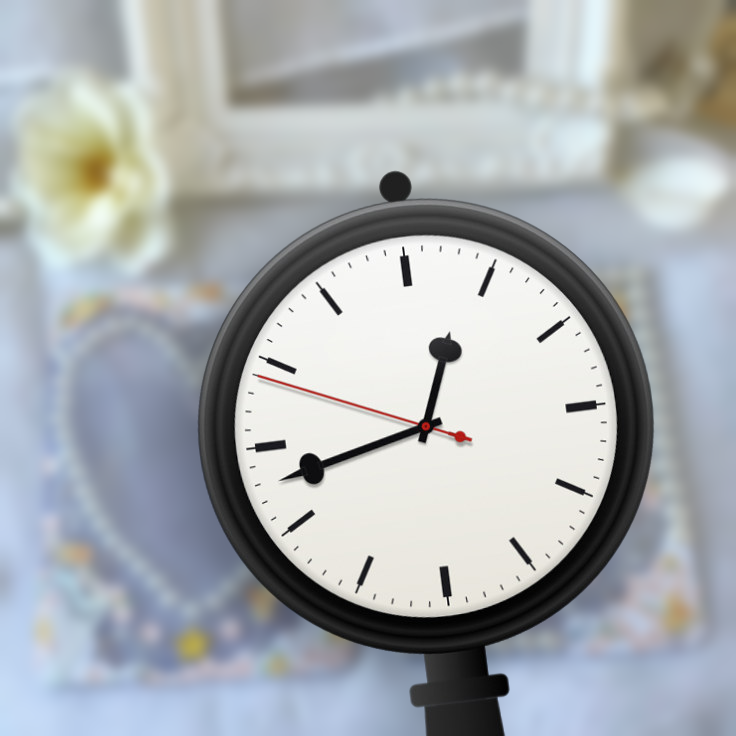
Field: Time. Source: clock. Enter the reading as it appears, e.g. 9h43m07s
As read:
12h42m49s
